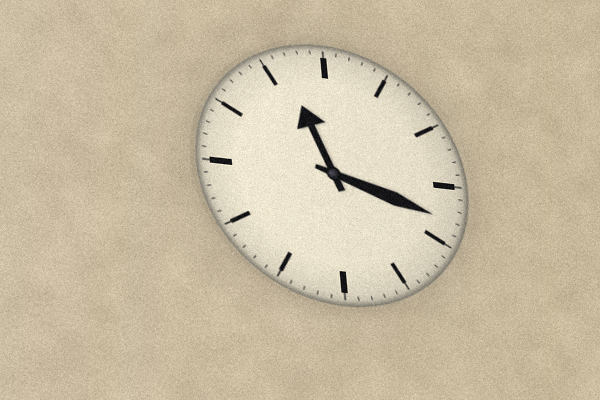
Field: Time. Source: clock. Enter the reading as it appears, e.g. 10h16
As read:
11h18
